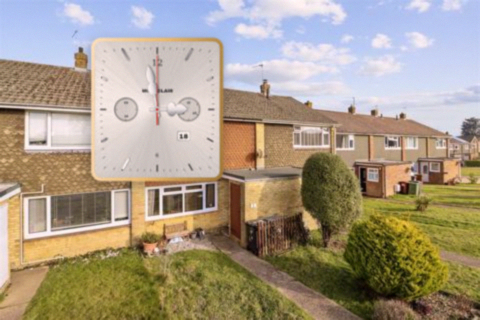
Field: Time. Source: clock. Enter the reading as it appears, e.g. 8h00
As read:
2h58
